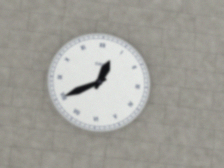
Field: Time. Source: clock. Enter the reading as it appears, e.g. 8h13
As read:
12h40
